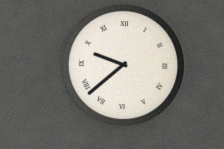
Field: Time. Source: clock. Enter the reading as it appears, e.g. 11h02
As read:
9h38
